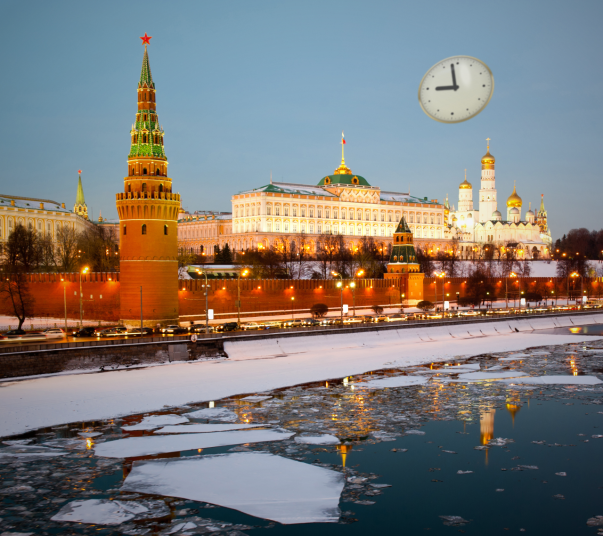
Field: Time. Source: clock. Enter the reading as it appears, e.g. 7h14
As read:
8h58
